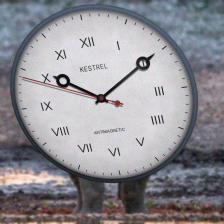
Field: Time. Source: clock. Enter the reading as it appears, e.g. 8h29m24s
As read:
10h09m49s
